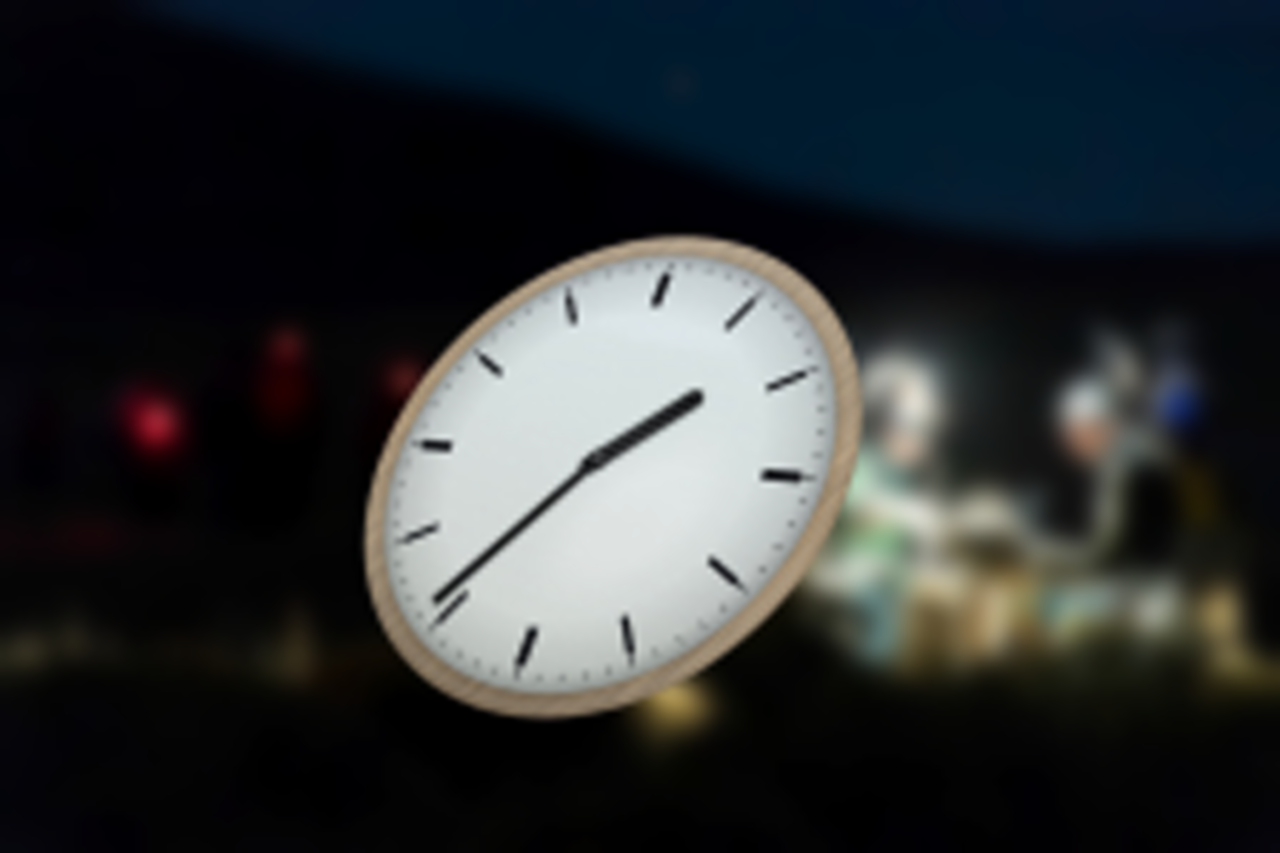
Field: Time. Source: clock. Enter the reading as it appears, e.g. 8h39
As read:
1h36
